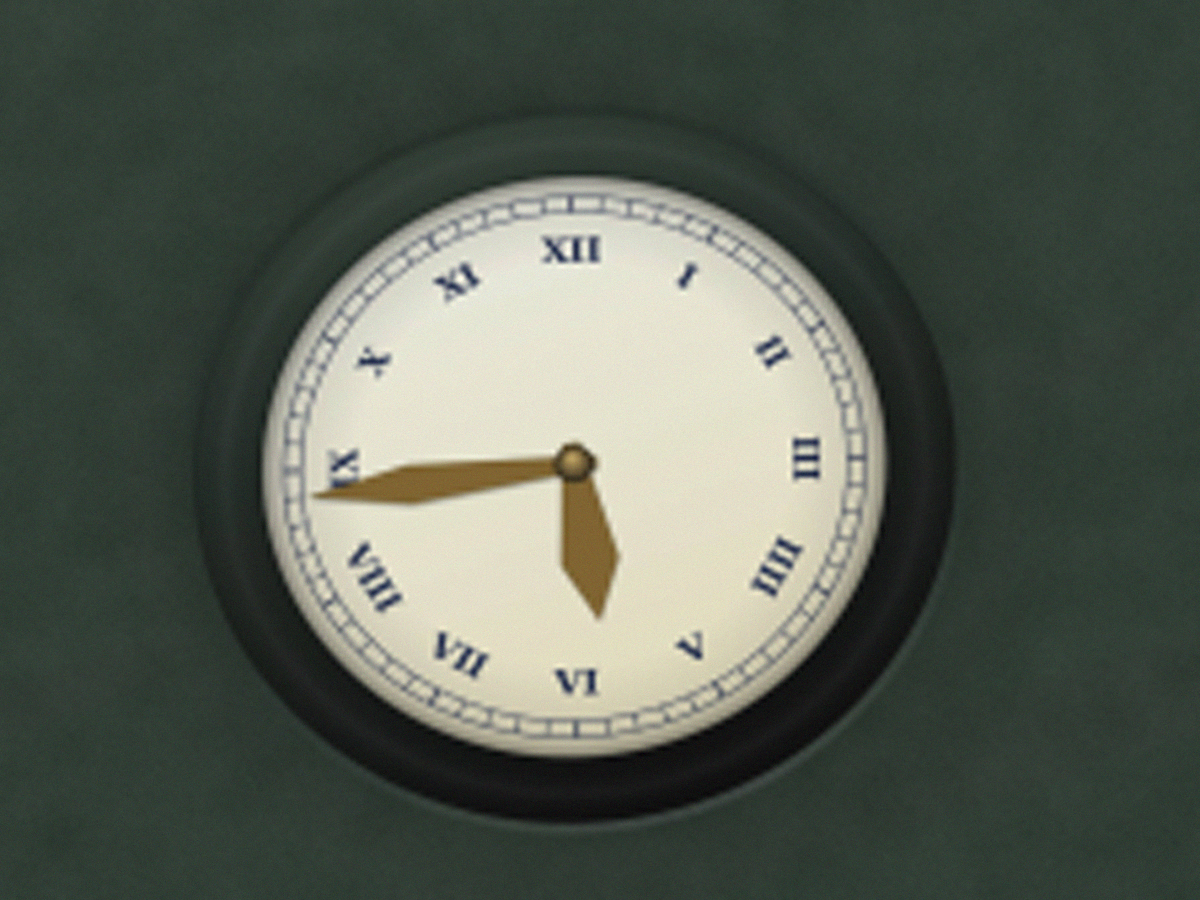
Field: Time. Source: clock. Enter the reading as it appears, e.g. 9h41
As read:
5h44
